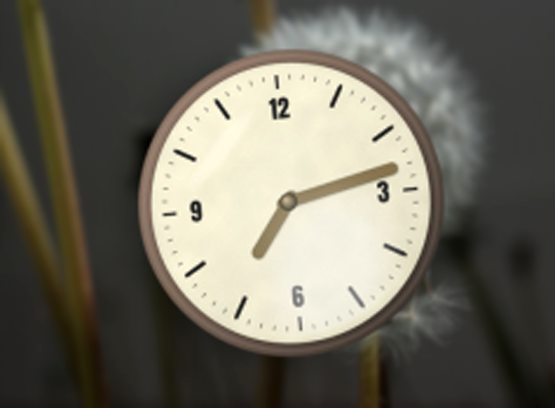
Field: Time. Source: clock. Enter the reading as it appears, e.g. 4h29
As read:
7h13
